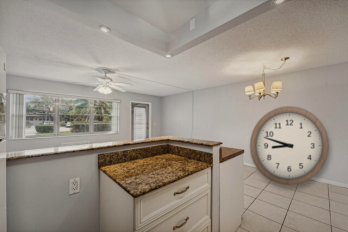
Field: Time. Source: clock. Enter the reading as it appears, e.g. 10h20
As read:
8h48
